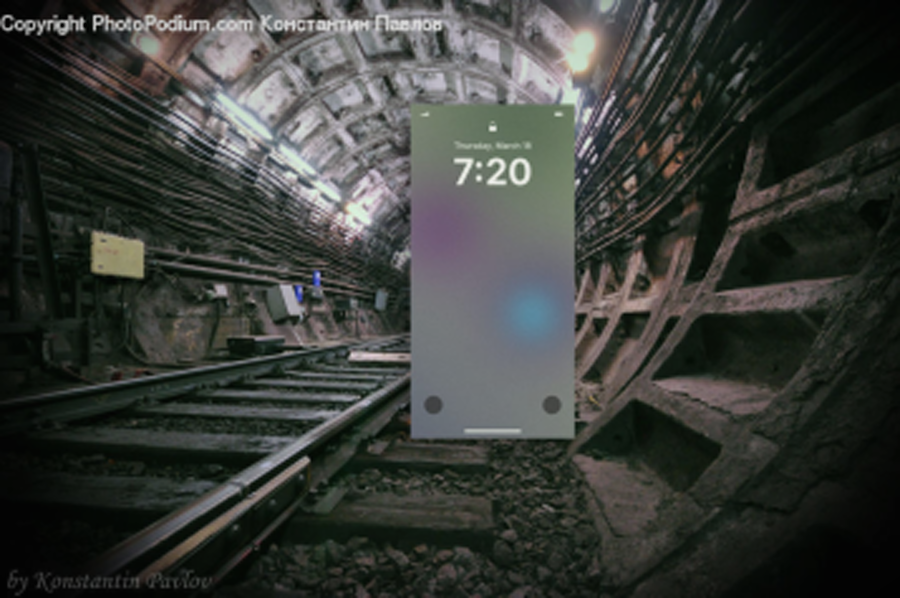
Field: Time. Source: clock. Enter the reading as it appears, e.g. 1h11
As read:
7h20
